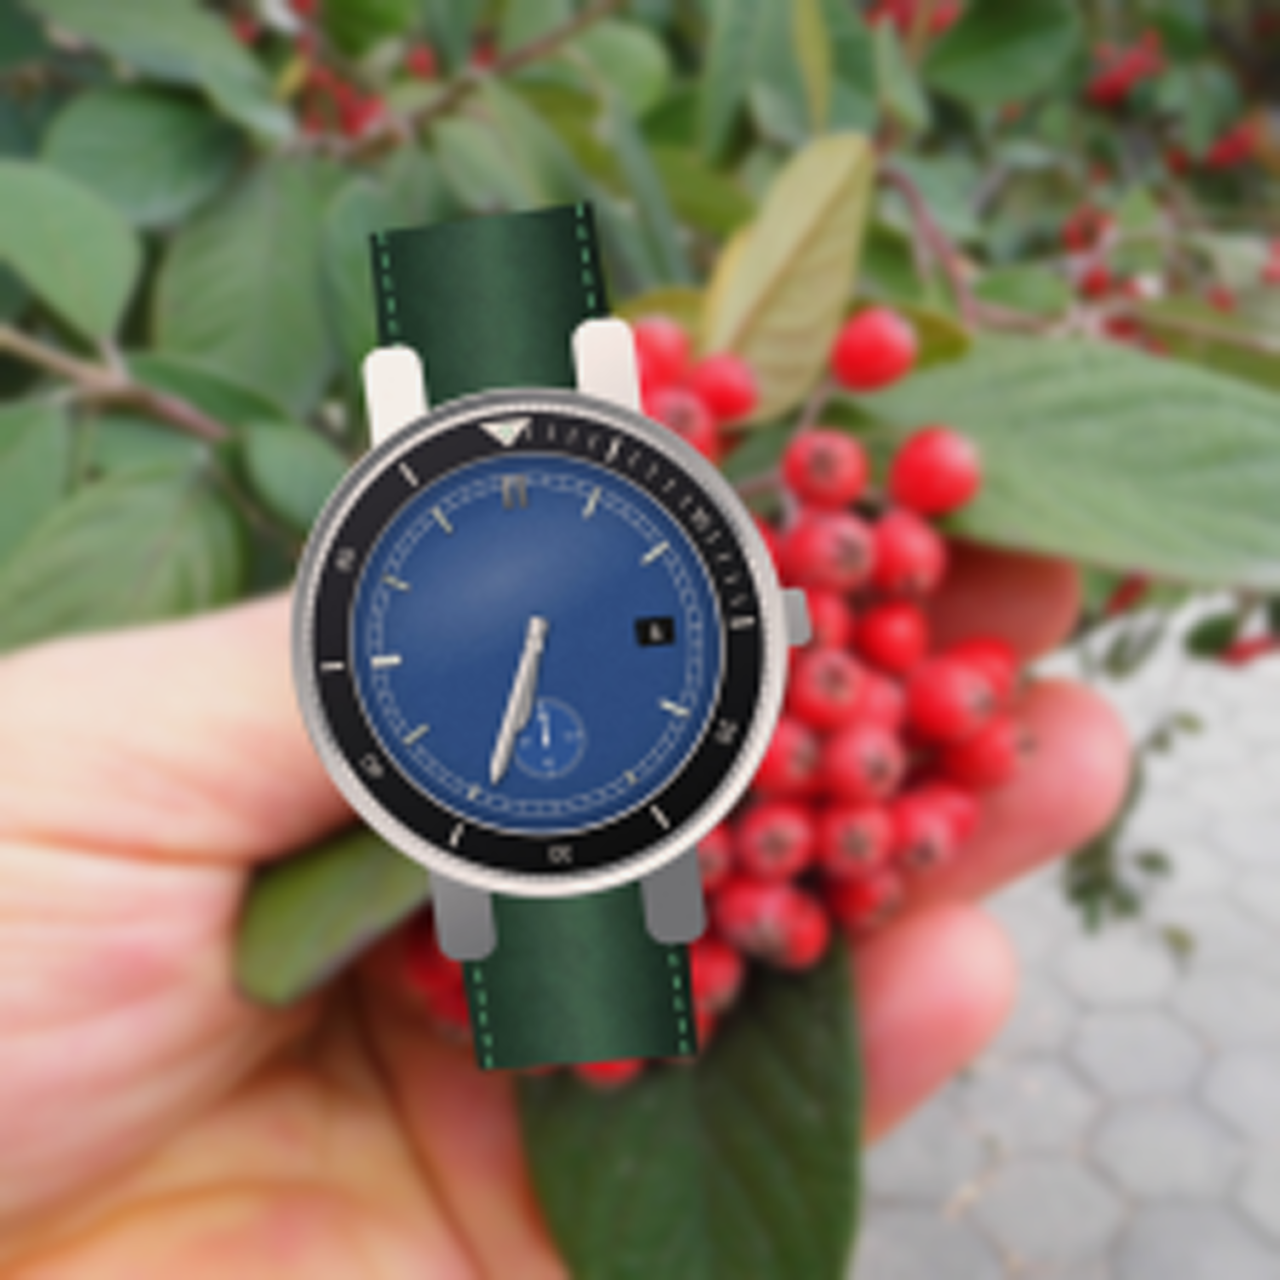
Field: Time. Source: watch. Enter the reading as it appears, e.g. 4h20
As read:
6h34
